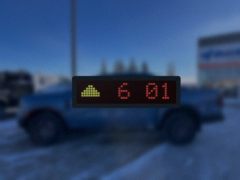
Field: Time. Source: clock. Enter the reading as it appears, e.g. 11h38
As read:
6h01
